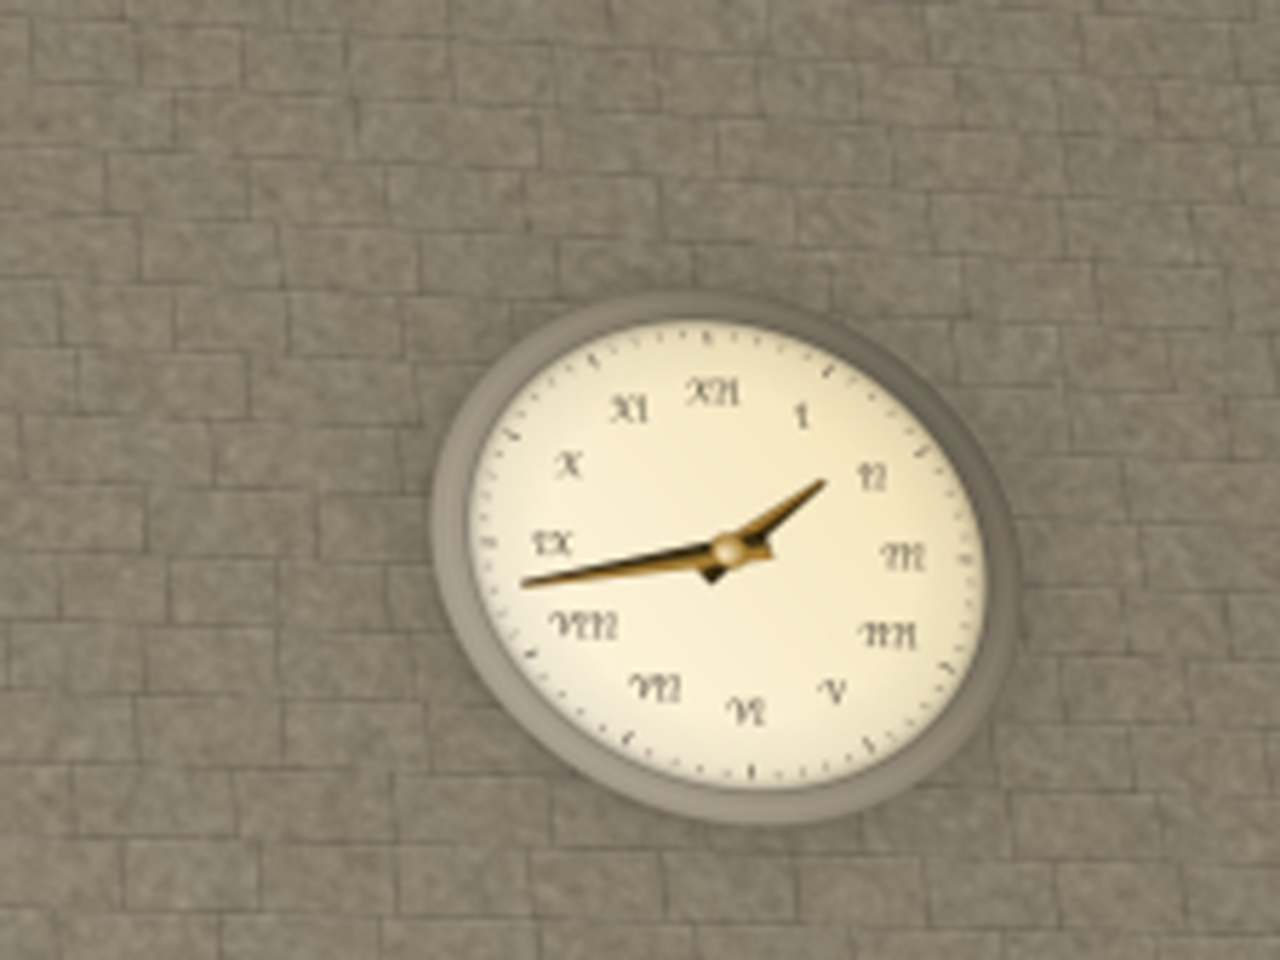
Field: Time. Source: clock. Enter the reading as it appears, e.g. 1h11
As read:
1h43
